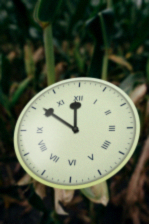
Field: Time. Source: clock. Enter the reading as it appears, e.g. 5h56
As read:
11h51
